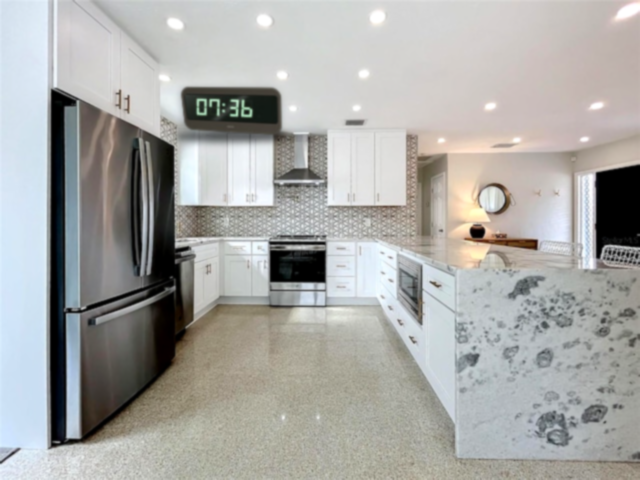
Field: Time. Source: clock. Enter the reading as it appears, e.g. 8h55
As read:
7h36
